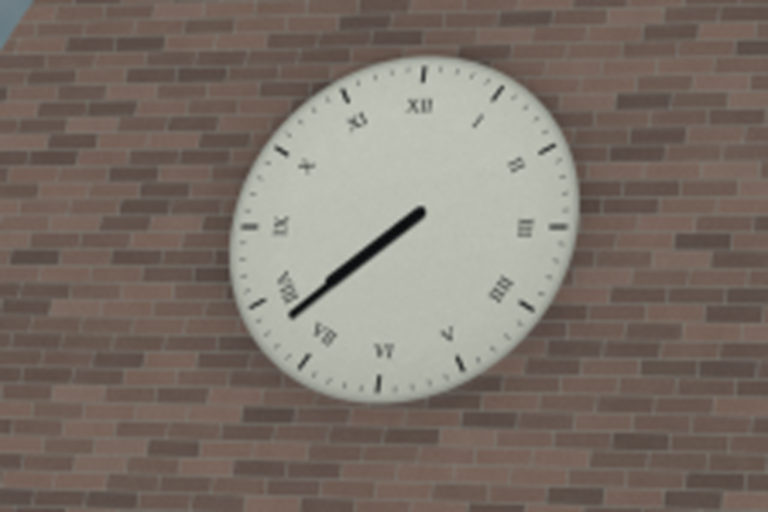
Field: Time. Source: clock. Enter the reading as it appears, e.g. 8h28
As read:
7h38
